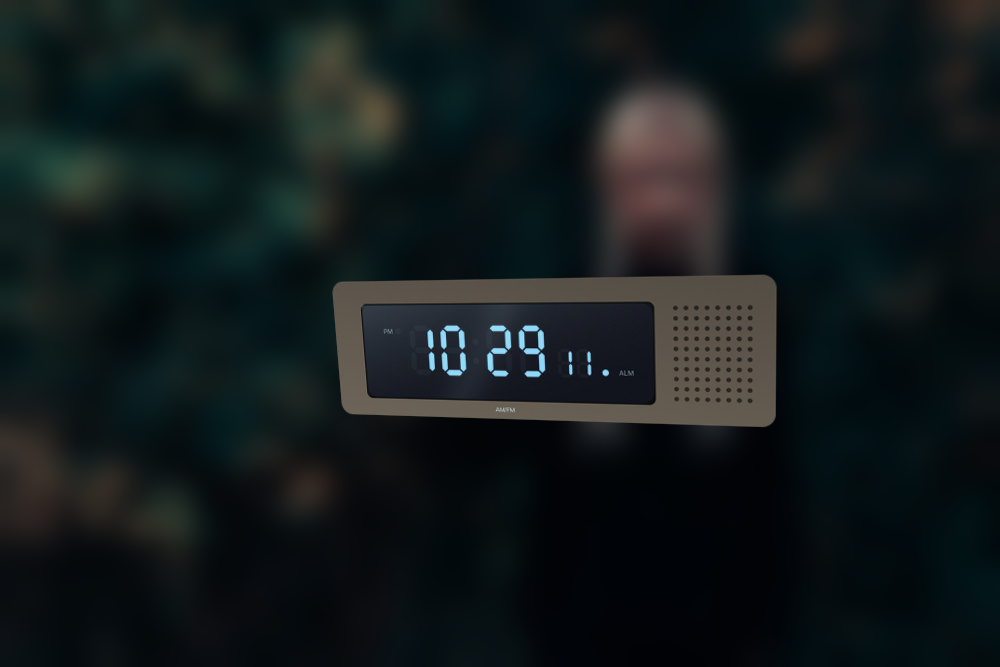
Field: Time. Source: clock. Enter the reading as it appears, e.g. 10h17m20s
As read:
10h29m11s
